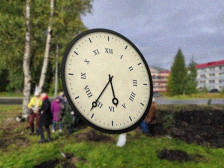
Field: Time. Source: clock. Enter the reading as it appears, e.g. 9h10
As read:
5h36
